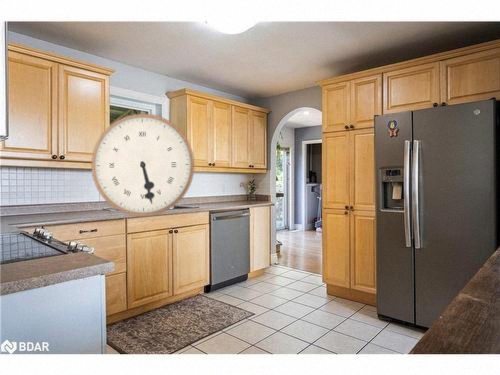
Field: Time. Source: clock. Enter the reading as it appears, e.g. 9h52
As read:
5h28
